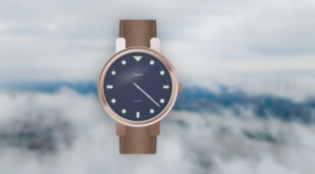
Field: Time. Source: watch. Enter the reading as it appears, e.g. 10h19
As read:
4h22
